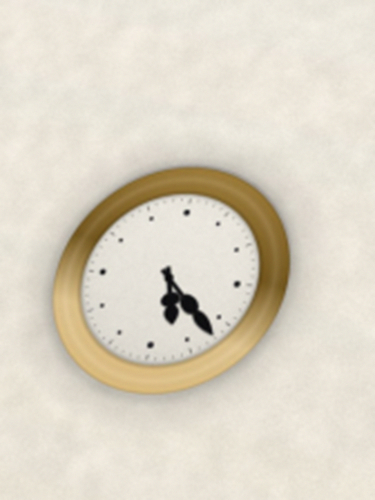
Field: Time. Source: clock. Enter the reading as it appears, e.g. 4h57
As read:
5h22
